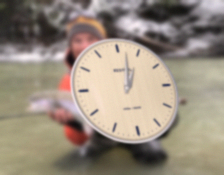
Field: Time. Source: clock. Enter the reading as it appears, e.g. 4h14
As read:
1h02
